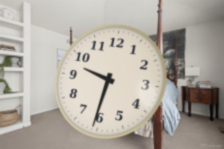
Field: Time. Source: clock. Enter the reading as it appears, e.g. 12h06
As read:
9h31
